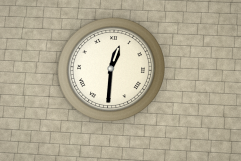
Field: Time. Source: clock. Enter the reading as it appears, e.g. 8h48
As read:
12h30
